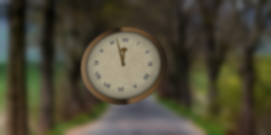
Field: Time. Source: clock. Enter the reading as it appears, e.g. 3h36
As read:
11h57
